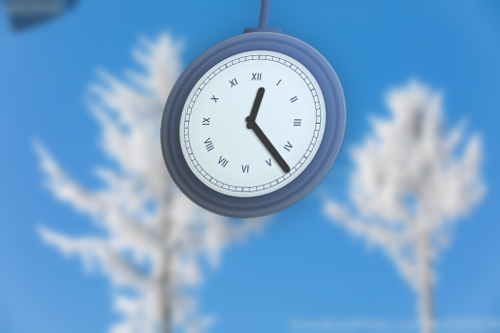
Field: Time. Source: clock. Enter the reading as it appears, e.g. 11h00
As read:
12h23
